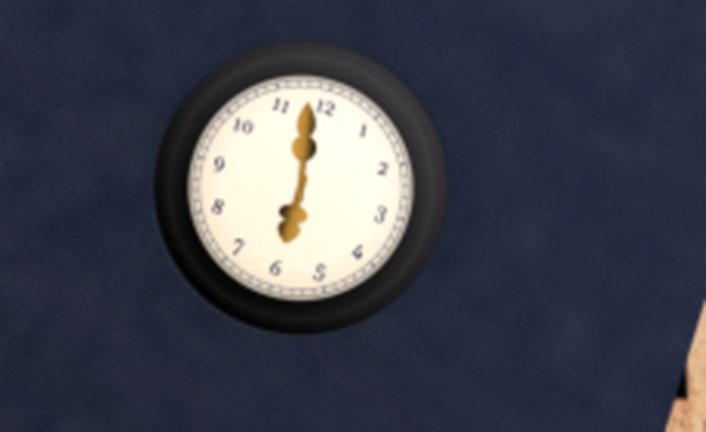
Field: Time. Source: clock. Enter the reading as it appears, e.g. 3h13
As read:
5h58
